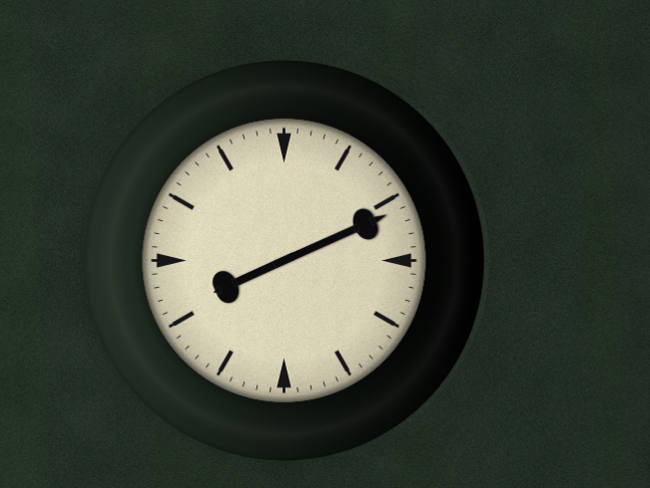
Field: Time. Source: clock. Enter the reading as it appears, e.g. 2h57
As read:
8h11
